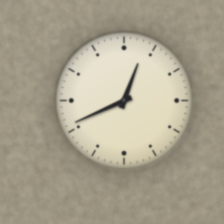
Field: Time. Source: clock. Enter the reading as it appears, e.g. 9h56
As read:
12h41
